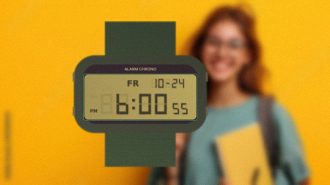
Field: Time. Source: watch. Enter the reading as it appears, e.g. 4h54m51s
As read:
6h00m55s
